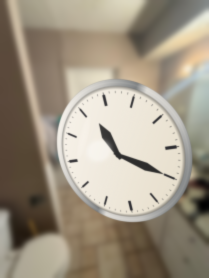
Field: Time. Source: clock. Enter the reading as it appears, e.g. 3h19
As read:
11h20
